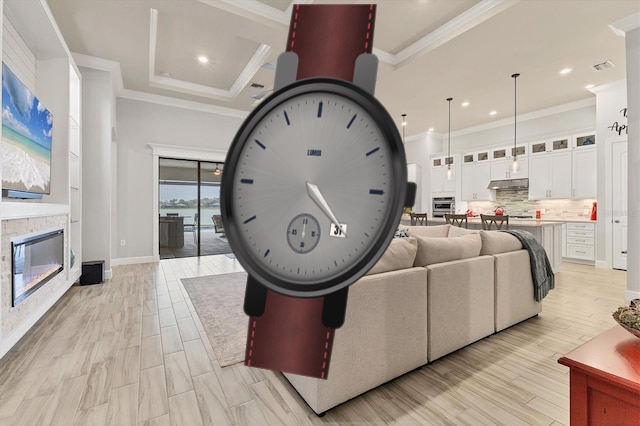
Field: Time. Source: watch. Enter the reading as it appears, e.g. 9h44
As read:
4h22
